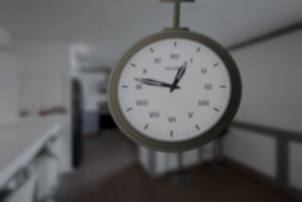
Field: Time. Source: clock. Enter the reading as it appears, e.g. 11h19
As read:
12h47
